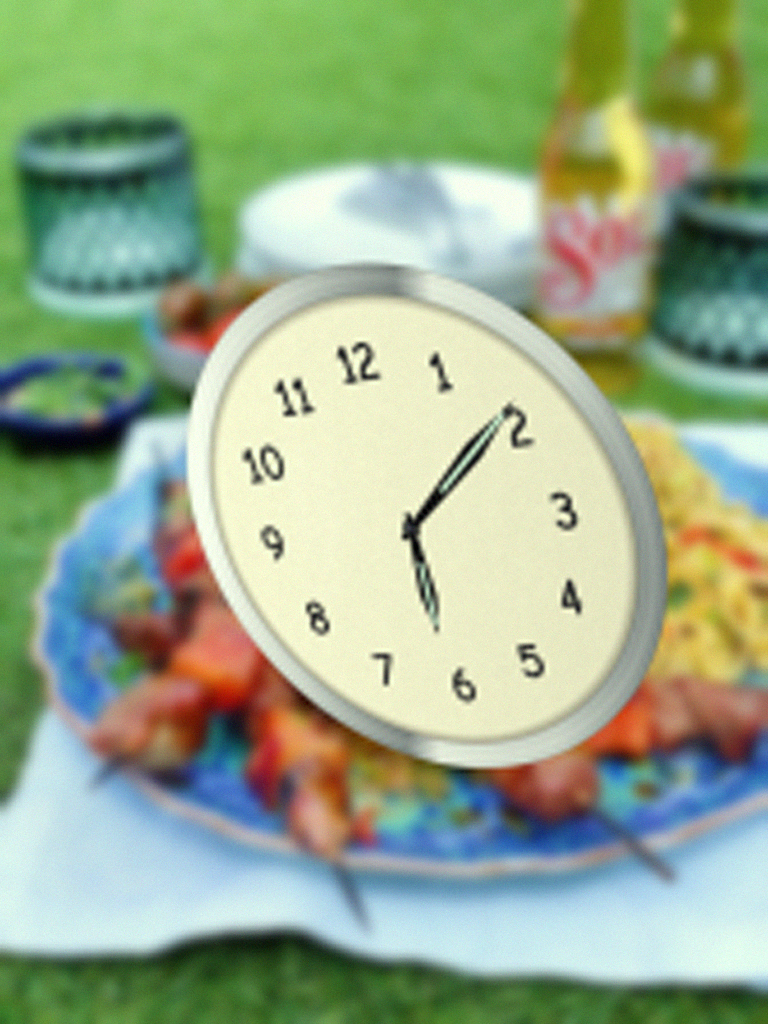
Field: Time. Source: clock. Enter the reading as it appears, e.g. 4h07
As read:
6h09
